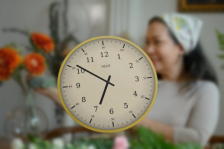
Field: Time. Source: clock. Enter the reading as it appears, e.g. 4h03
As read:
6h51
